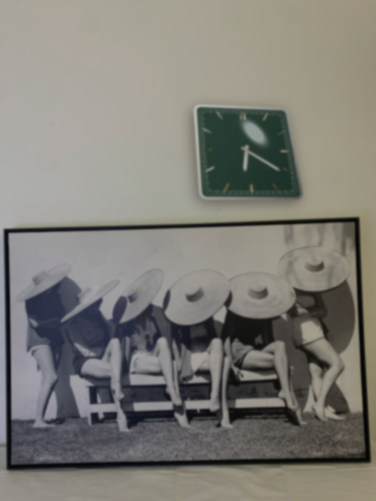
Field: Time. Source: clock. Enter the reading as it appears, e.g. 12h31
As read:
6h21
